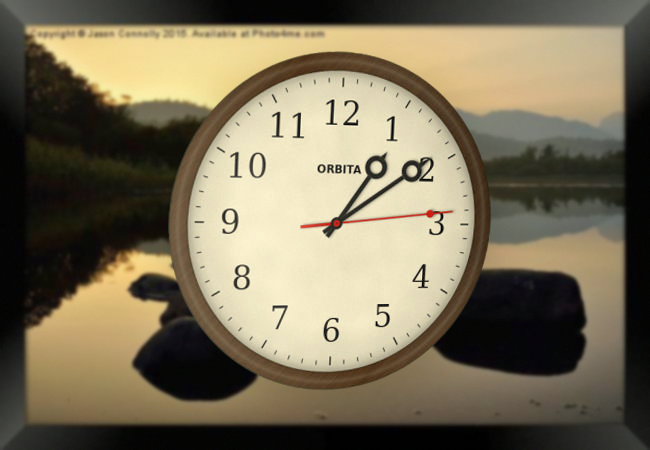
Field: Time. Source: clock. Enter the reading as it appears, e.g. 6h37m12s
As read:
1h09m14s
